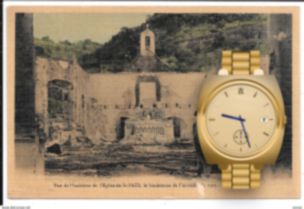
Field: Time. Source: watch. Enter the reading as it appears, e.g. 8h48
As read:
9h27
